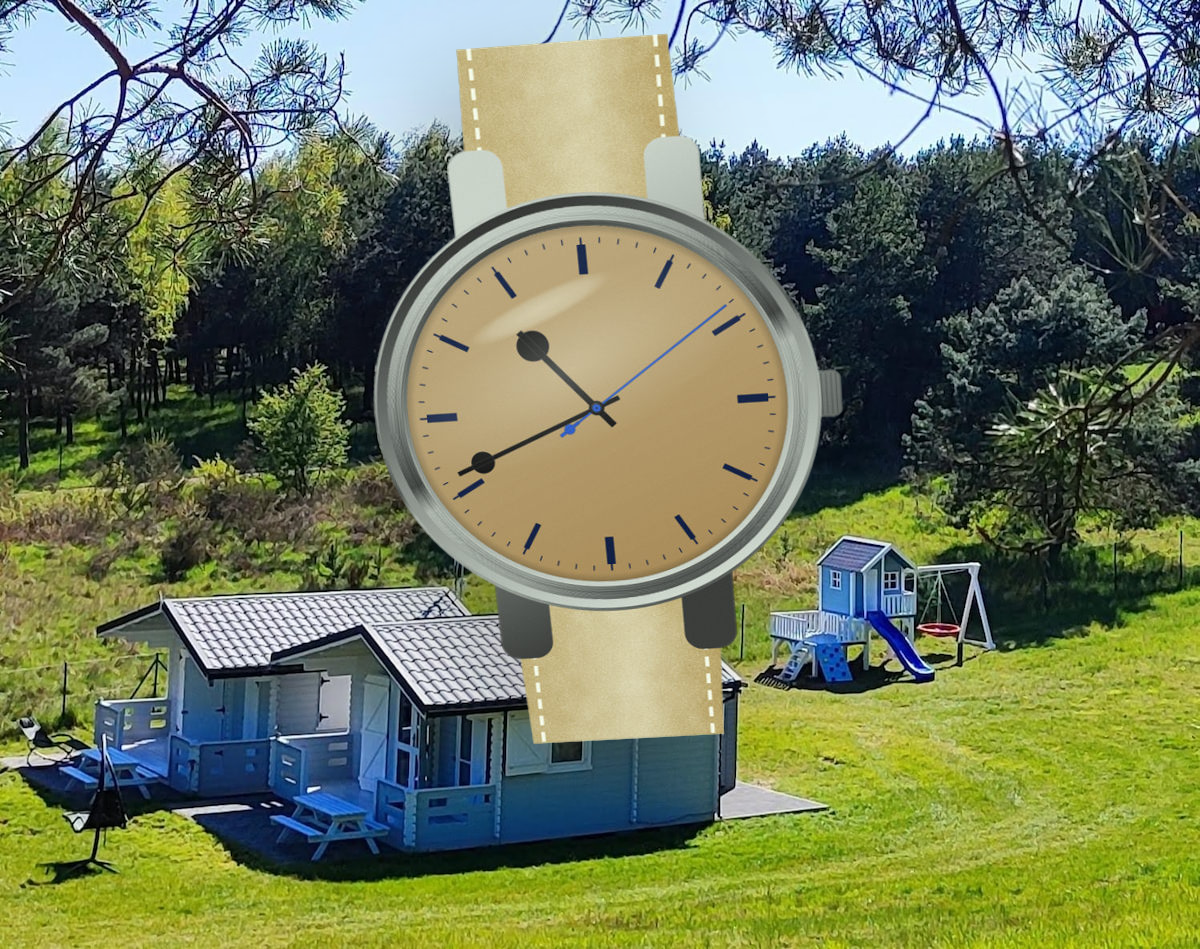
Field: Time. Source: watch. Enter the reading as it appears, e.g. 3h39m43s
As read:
10h41m09s
